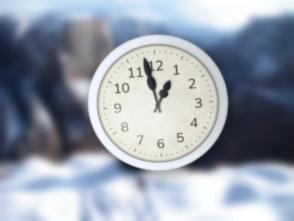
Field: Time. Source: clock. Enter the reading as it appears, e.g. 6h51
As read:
12h58
